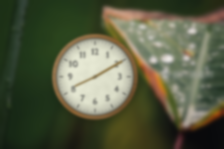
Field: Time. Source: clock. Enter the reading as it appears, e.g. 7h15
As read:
8h10
